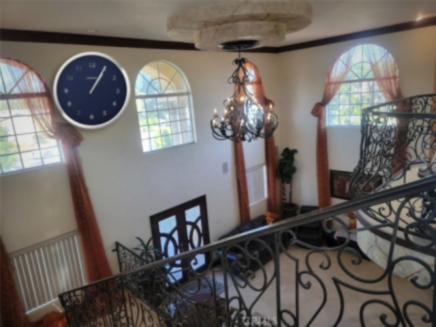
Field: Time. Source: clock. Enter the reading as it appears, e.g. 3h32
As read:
1h05
